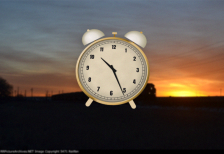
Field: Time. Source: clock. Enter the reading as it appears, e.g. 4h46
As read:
10h26
